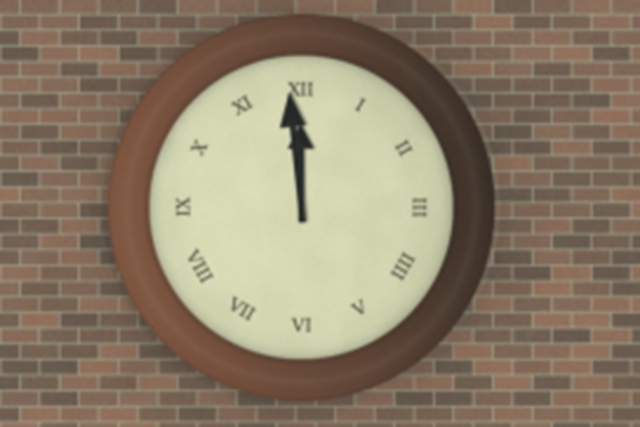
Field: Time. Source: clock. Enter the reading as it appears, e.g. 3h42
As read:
11h59
